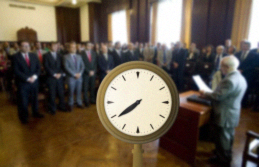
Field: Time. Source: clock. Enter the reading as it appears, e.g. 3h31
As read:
7h39
